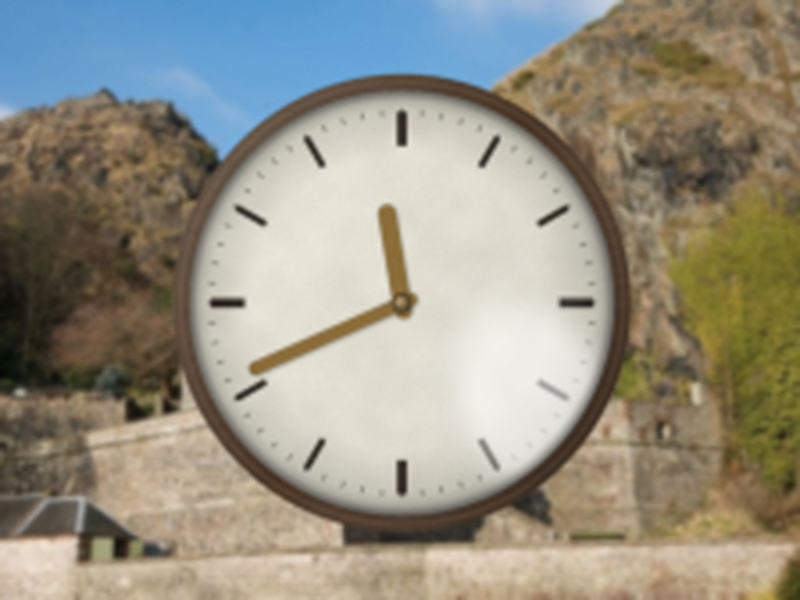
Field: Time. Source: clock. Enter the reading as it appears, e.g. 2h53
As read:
11h41
